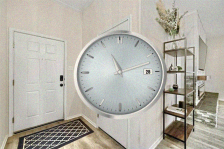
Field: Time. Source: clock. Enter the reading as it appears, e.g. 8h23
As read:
11h12
